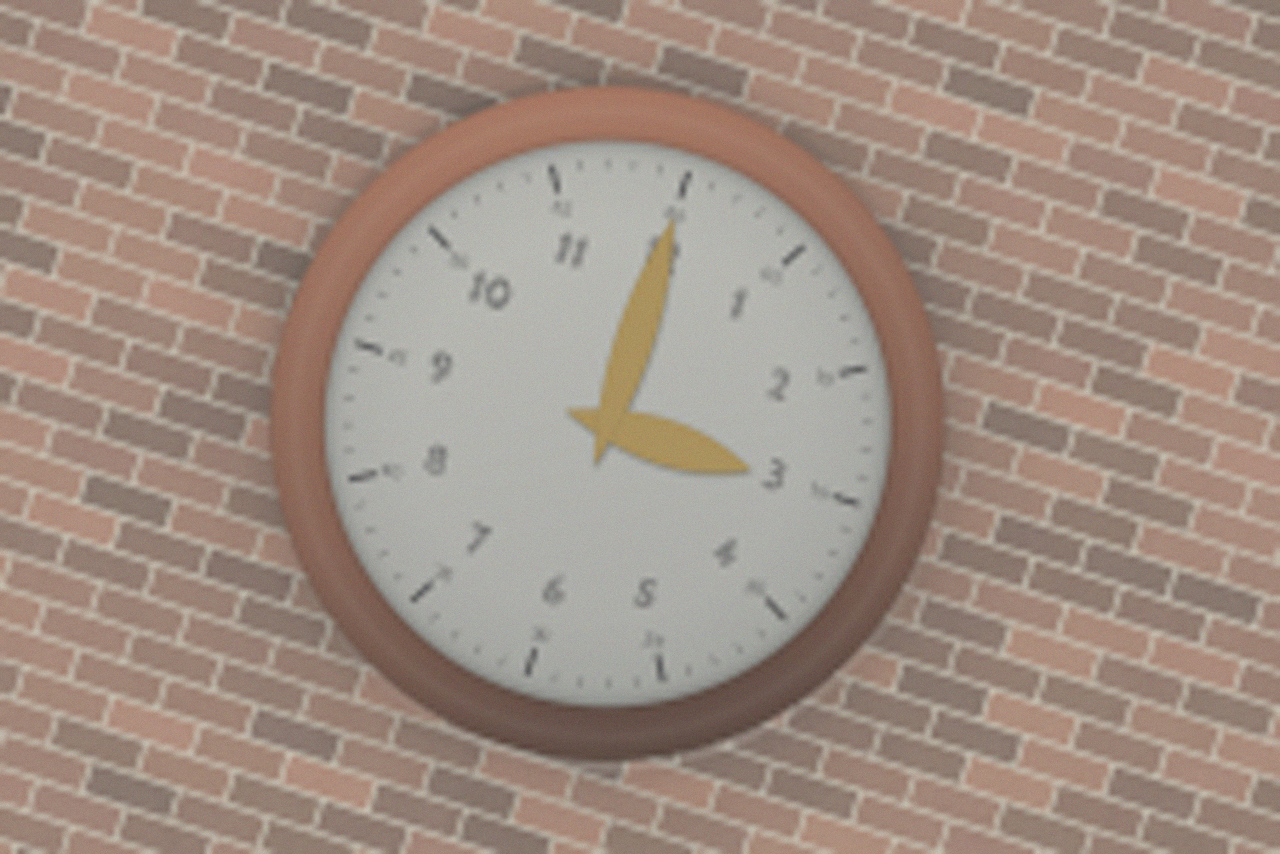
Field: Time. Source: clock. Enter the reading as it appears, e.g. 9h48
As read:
3h00
